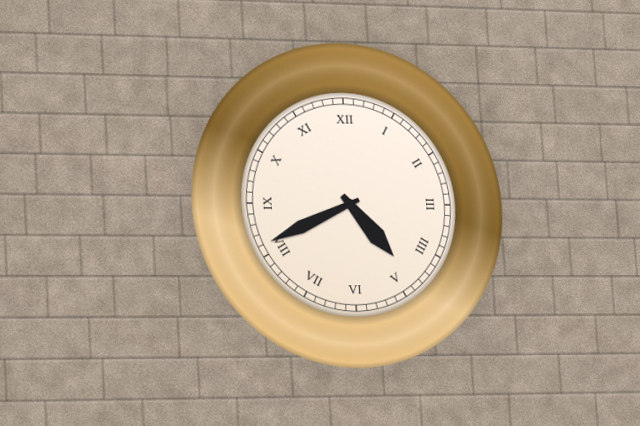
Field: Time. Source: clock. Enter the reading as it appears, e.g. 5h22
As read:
4h41
